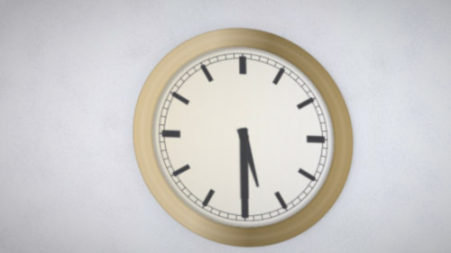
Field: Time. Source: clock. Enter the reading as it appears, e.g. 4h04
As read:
5h30
